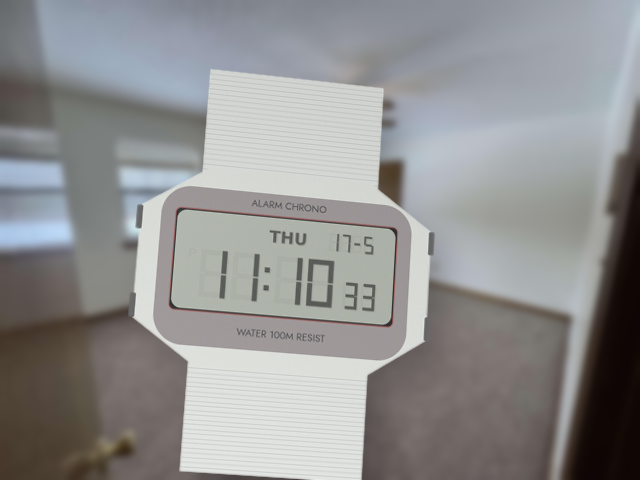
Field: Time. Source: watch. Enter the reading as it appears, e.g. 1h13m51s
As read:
11h10m33s
